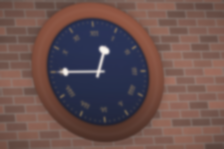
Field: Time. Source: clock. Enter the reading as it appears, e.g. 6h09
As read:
12h45
